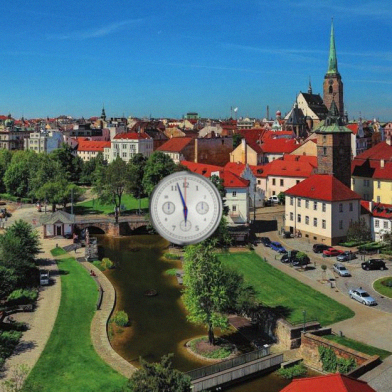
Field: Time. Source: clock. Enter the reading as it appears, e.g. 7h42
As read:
5h57
